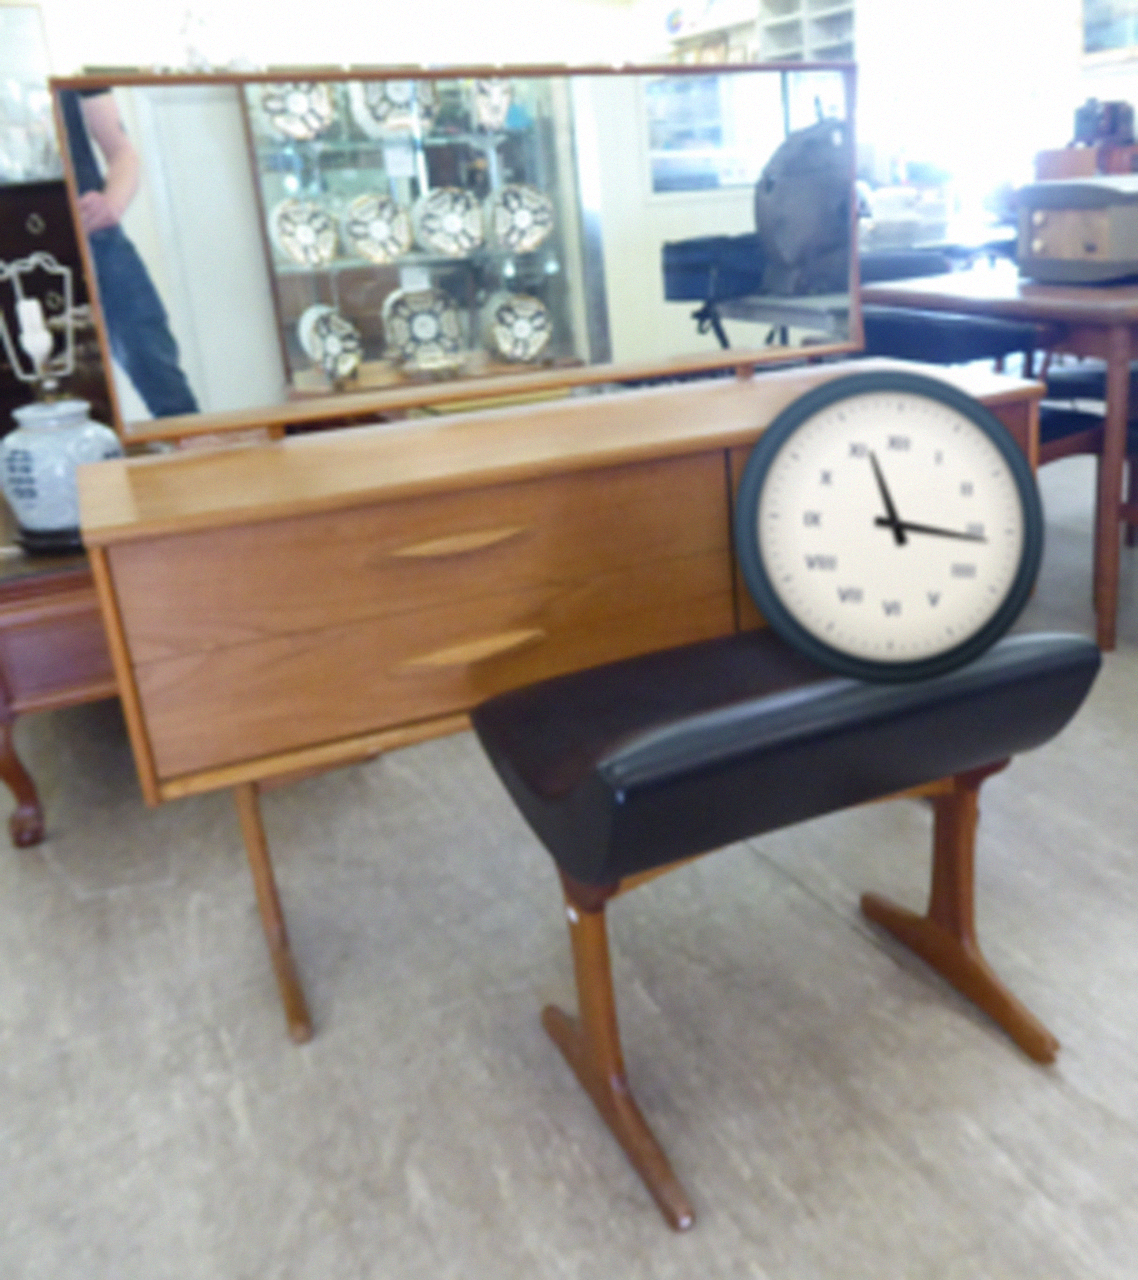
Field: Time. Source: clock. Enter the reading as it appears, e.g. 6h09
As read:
11h16
